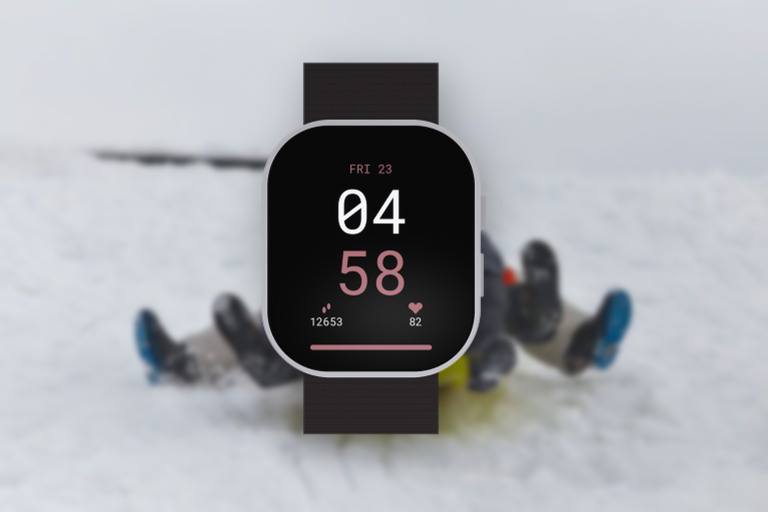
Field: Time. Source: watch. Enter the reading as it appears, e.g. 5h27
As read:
4h58
